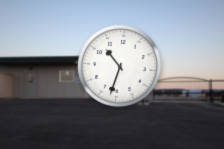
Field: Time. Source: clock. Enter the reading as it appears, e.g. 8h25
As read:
10h32
